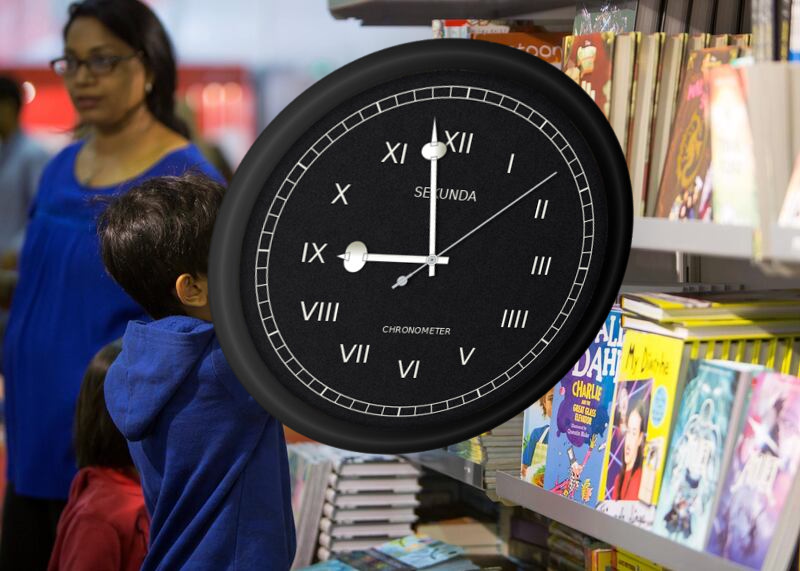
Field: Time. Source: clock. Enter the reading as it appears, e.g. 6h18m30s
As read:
8h58m08s
